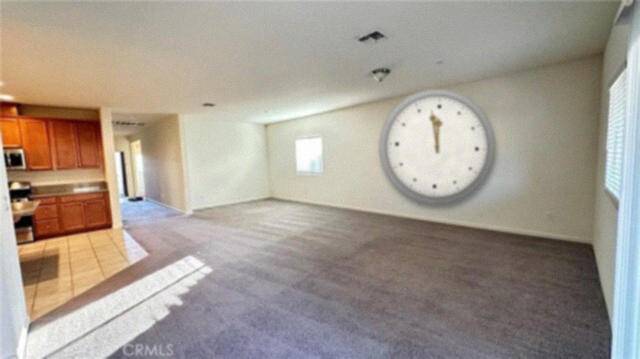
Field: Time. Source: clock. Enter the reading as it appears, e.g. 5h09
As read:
11h58
